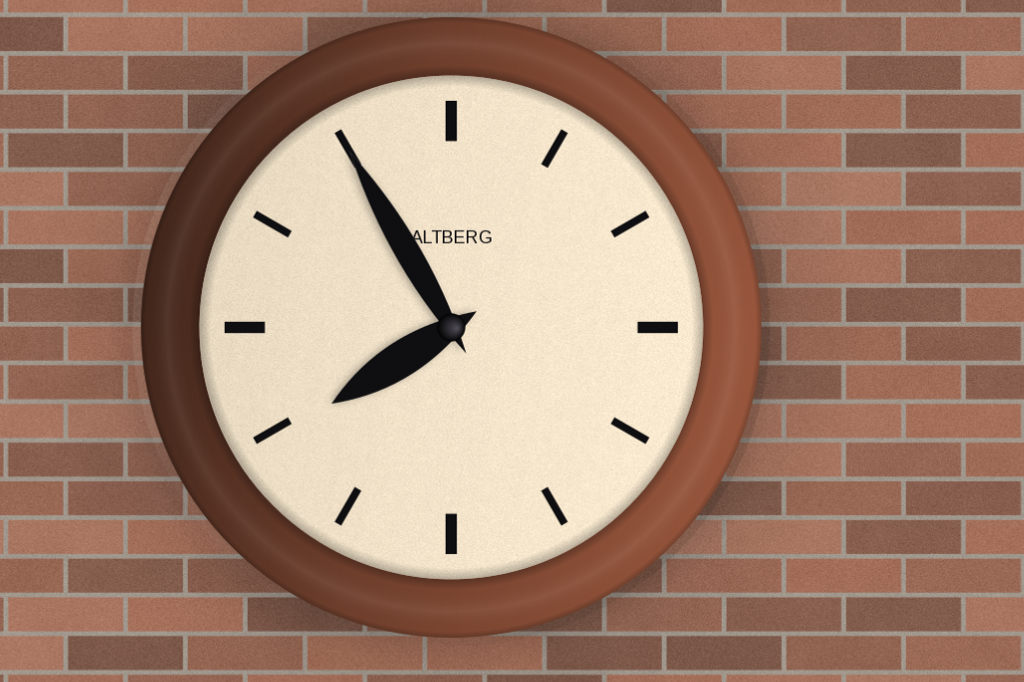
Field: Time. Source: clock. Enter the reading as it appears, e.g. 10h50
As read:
7h55
